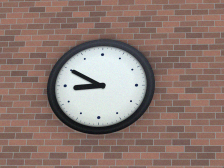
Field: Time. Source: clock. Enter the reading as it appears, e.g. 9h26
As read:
8h50
